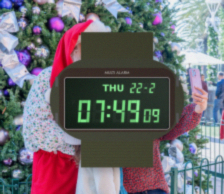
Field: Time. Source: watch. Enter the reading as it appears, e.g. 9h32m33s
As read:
7h49m09s
